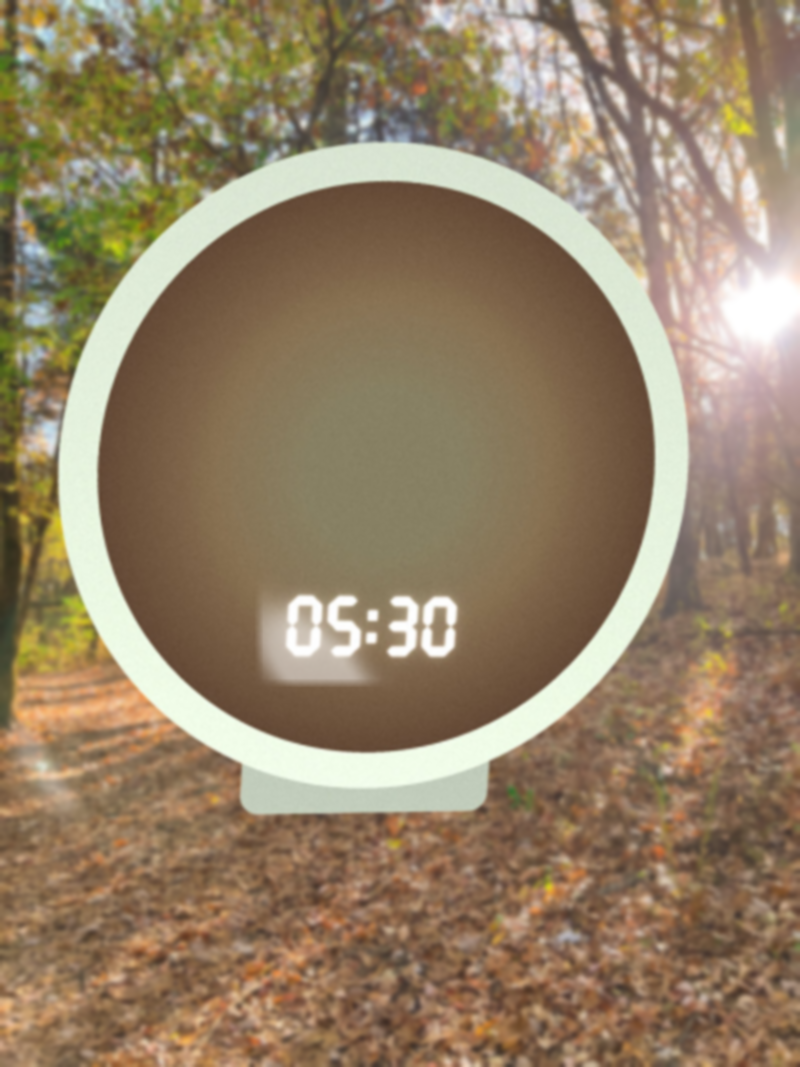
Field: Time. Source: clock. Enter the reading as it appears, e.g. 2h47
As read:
5h30
